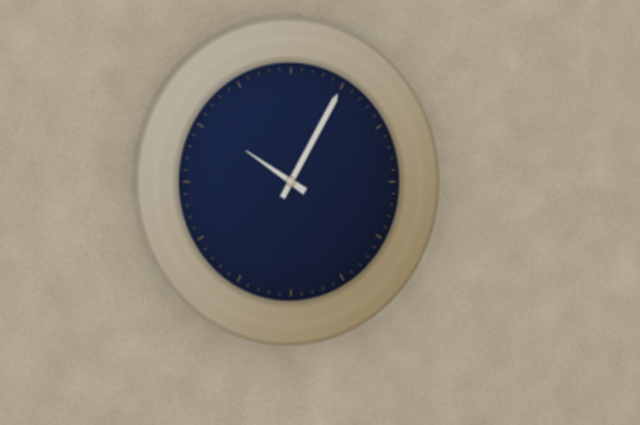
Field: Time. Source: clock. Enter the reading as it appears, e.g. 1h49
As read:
10h05
